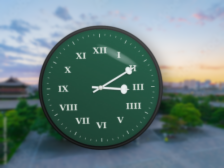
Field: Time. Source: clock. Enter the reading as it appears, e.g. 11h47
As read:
3h10
